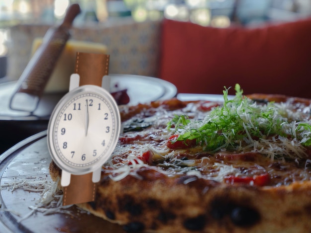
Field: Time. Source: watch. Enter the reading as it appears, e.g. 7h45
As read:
11h59
